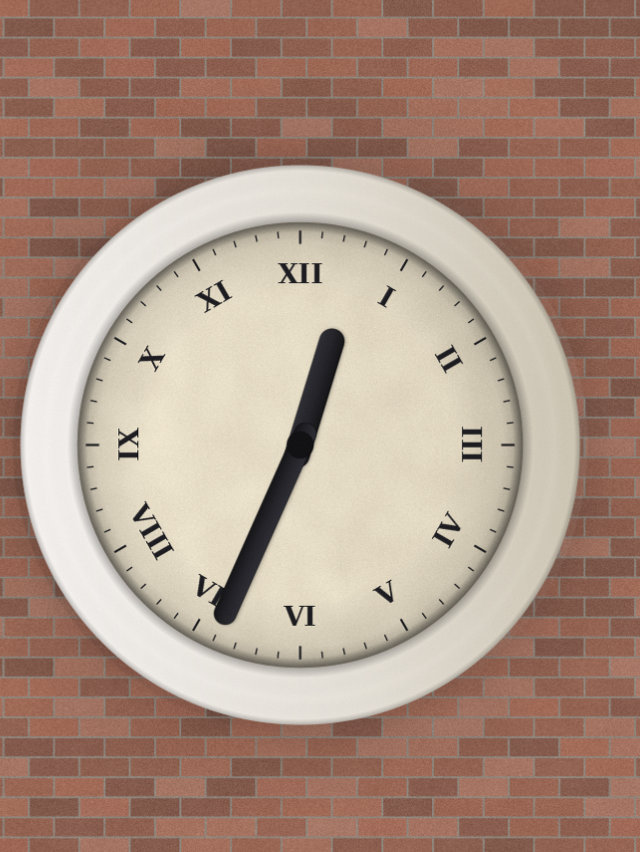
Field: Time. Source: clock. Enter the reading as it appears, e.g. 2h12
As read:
12h34
